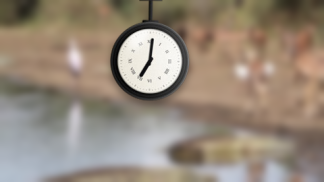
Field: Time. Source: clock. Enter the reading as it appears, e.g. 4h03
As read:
7h01
